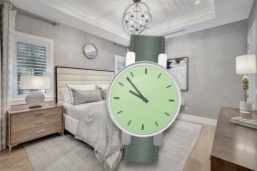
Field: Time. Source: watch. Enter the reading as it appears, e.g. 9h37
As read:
9h53
